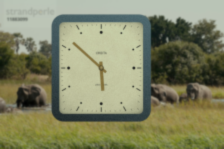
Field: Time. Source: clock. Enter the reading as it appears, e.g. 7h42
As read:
5h52
